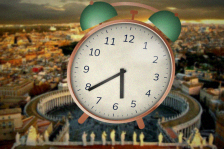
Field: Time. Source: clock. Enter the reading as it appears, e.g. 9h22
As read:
5h39
